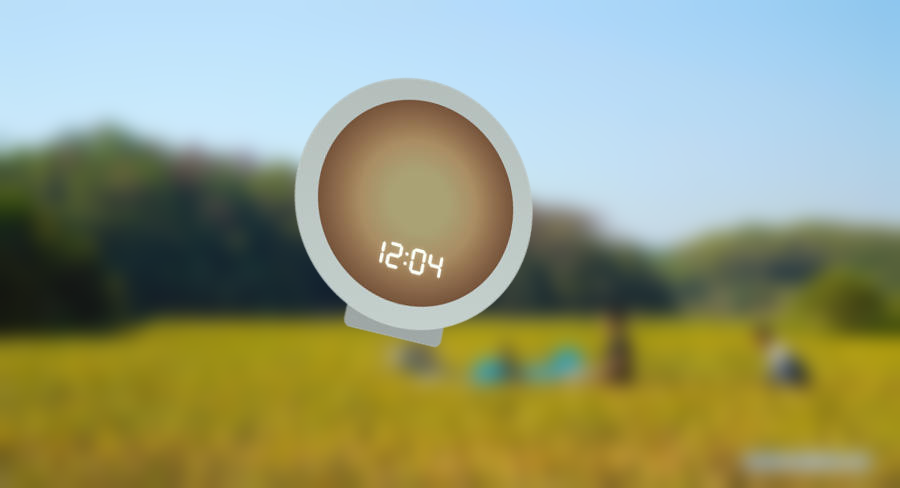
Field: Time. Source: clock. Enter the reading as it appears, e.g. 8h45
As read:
12h04
